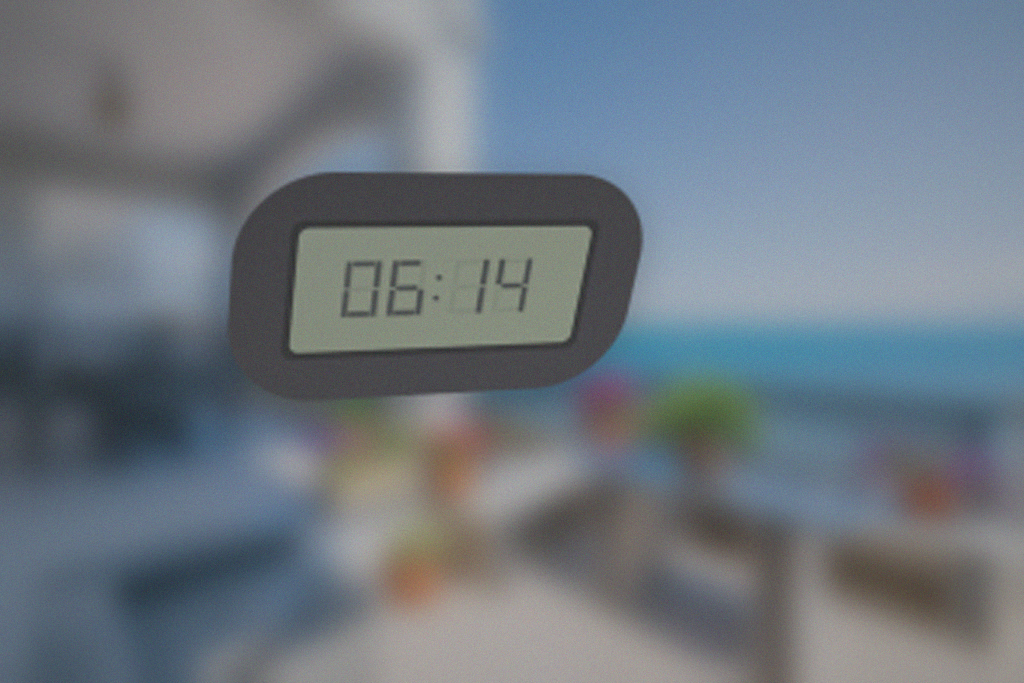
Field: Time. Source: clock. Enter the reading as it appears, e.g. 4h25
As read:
6h14
